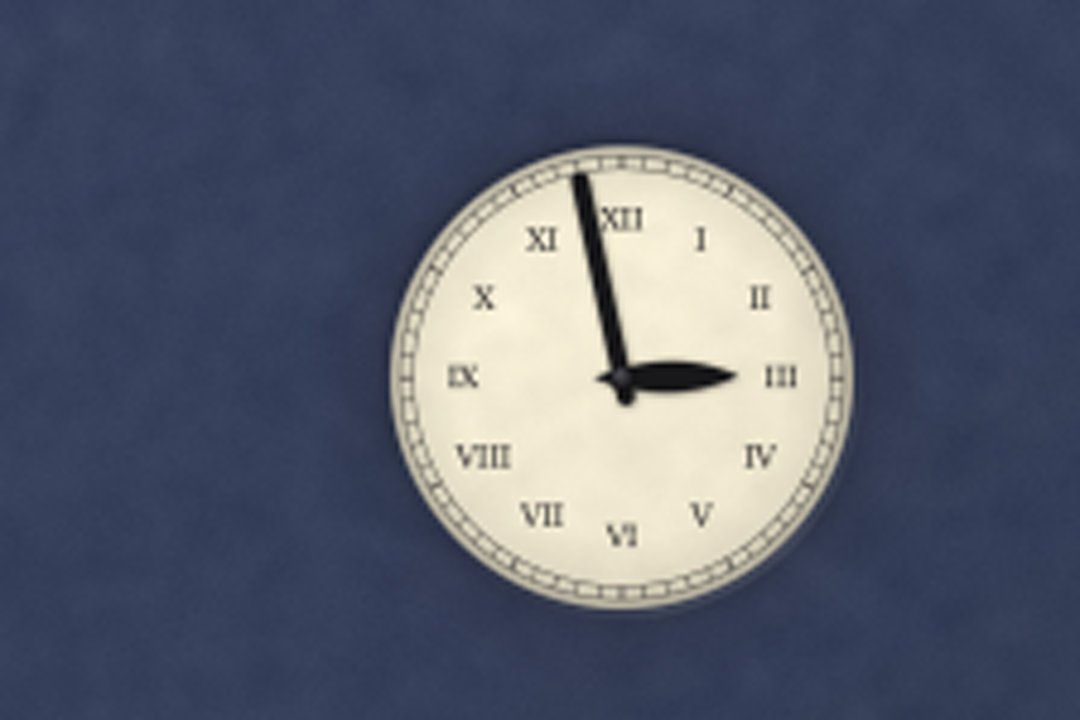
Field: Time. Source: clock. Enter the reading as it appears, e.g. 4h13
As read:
2h58
